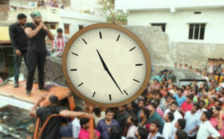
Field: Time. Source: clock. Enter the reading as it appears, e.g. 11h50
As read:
11h26
